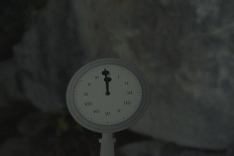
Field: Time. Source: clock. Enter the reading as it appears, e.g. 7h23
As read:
11h59
